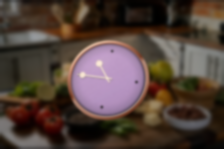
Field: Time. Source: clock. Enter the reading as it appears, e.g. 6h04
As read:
10h45
